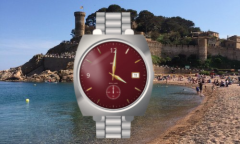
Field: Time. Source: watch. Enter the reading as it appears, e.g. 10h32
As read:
4h01
